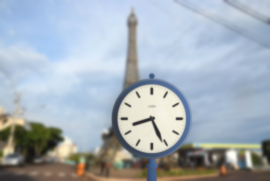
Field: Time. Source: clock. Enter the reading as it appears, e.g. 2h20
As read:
8h26
